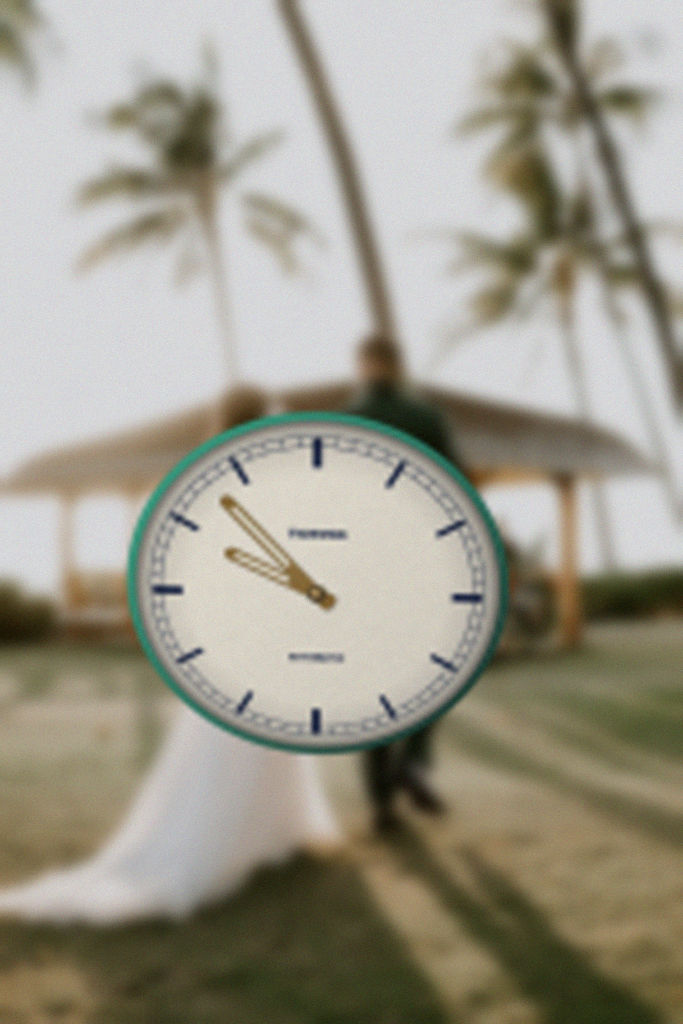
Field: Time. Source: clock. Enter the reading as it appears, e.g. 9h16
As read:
9h53
